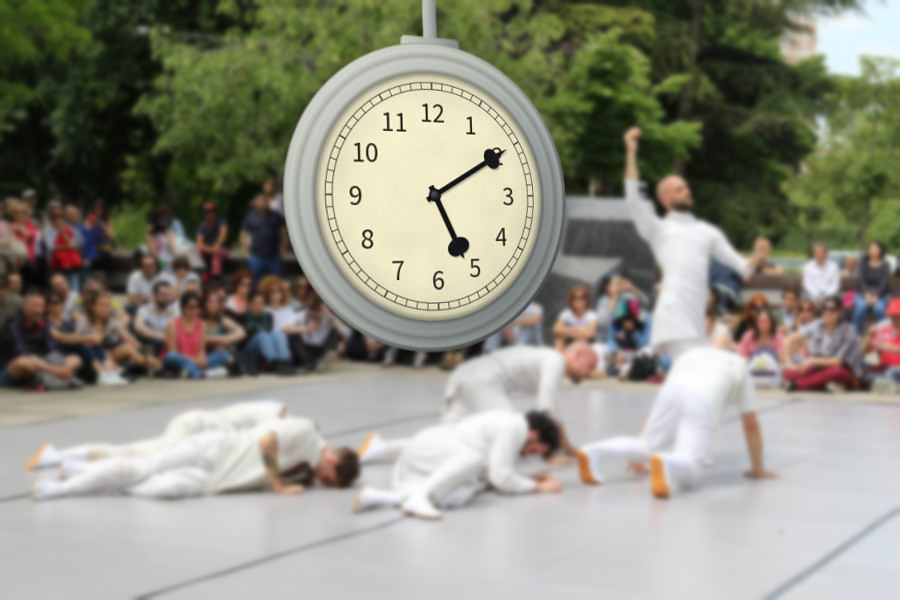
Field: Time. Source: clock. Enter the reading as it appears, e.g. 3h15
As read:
5h10
